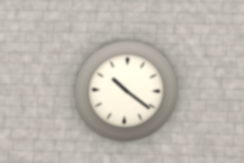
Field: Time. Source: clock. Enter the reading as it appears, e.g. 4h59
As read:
10h21
